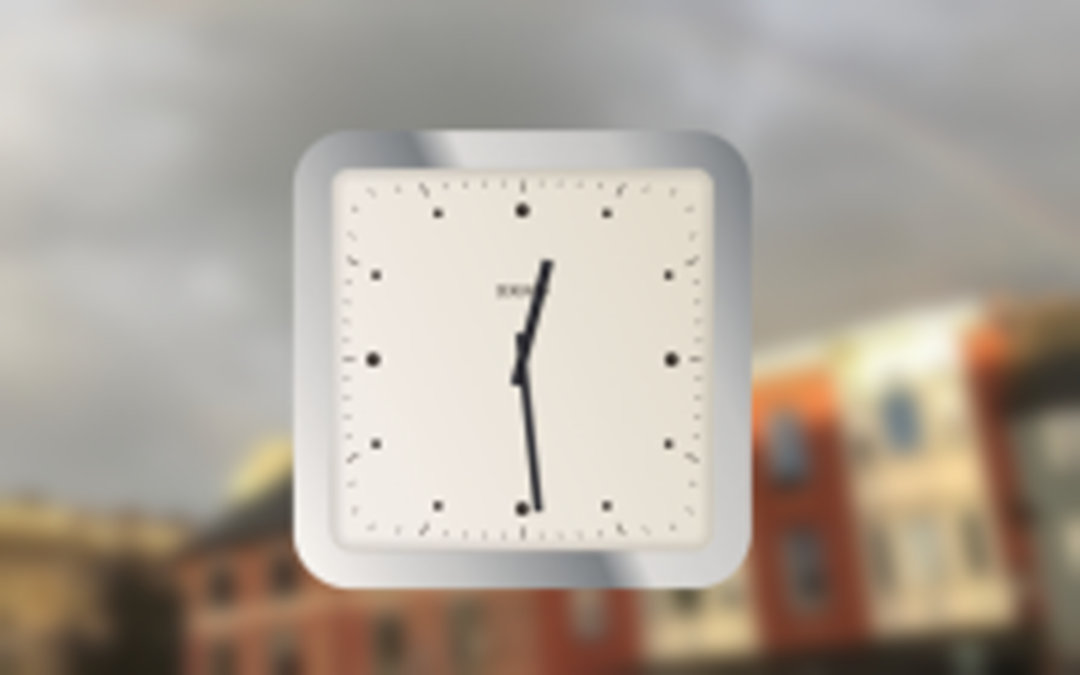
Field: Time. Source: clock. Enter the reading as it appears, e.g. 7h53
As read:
12h29
